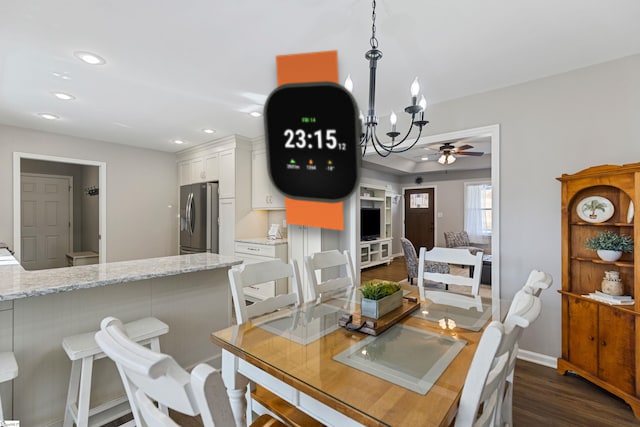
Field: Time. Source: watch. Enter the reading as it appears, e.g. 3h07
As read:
23h15
